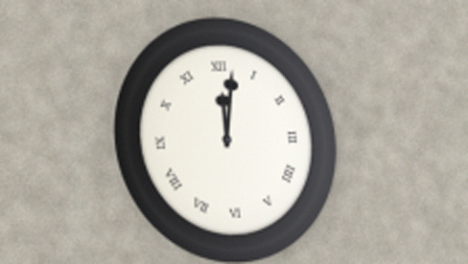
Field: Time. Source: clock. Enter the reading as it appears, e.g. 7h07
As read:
12h02
